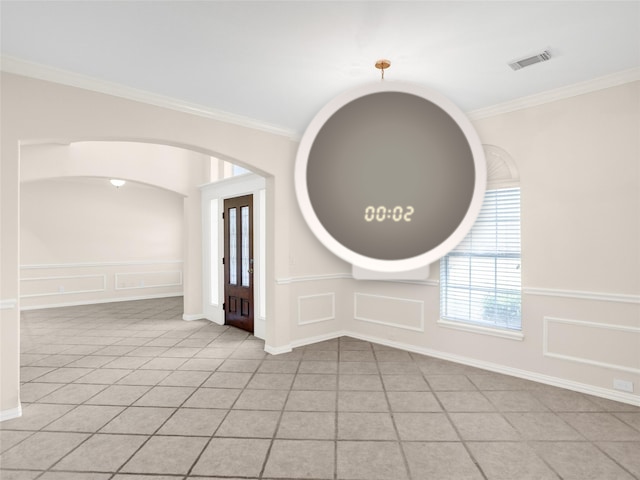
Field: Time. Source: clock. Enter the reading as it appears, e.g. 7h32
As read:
0h02
